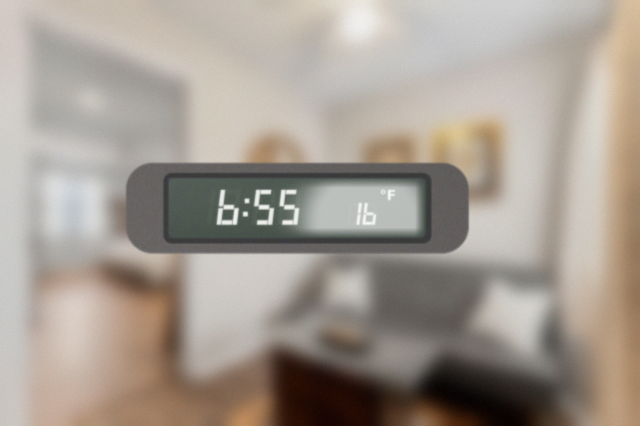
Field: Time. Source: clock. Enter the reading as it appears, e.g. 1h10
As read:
6h55
